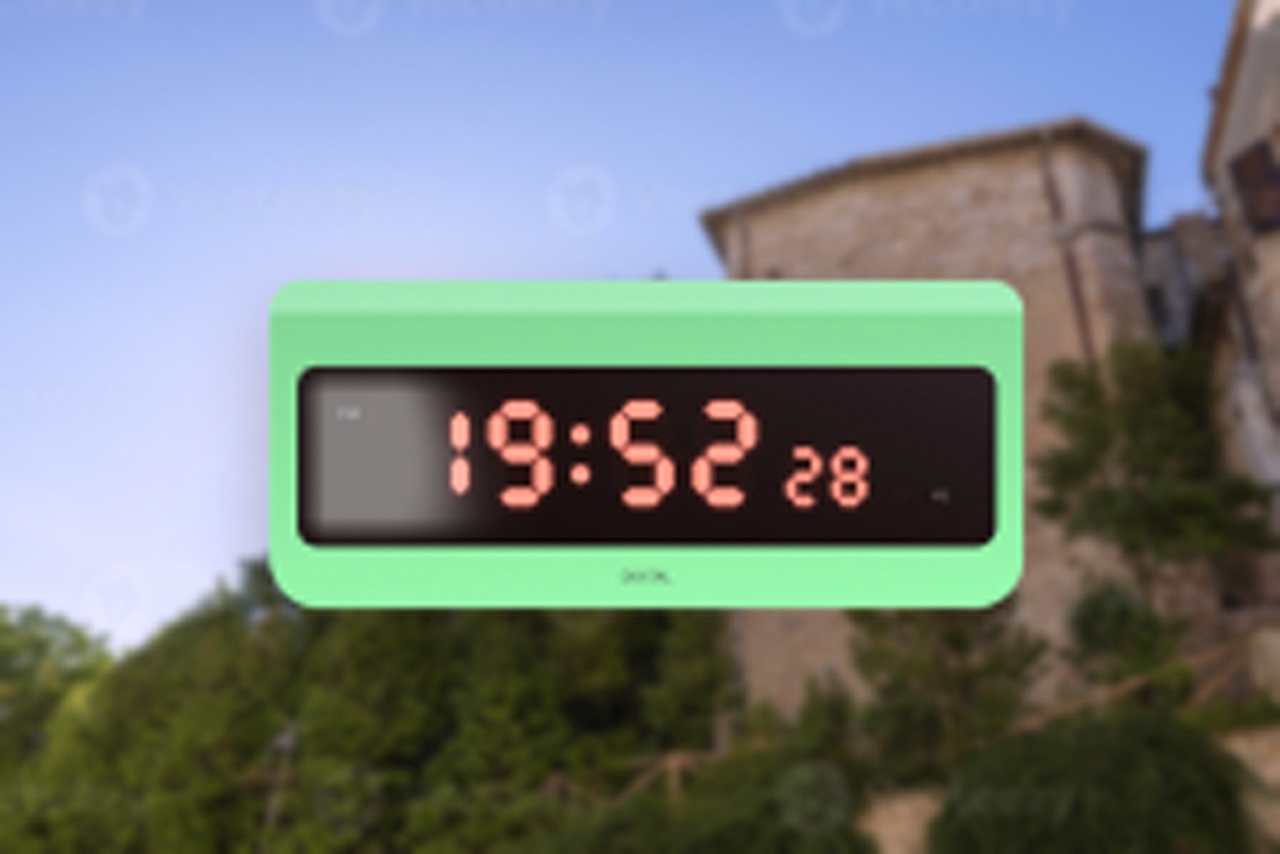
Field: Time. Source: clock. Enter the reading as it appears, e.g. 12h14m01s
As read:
19h52m28s
